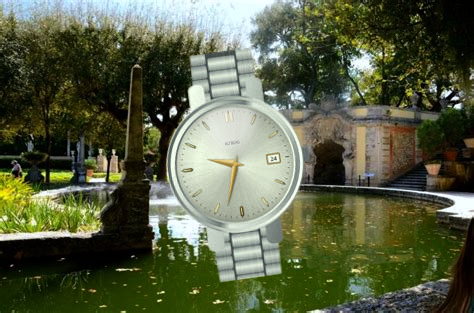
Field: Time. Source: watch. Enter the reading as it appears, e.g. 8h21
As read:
9h33
